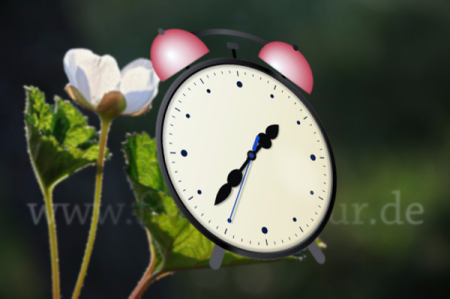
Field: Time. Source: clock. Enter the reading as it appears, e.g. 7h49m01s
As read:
1h37m35s
